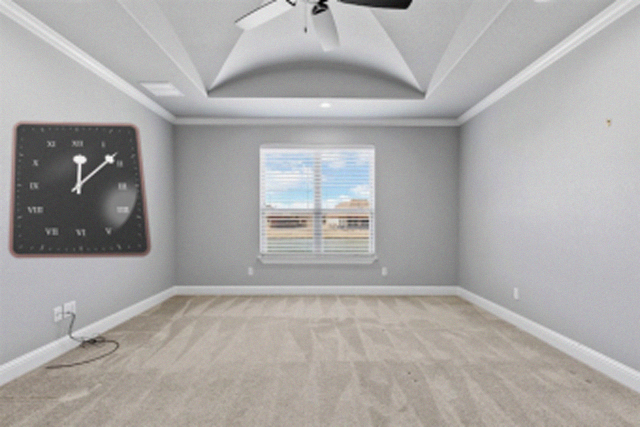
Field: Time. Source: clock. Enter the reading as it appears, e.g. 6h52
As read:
12h08
